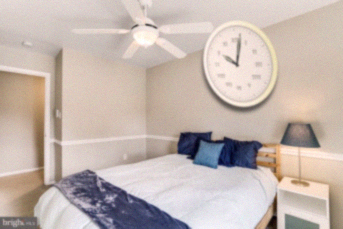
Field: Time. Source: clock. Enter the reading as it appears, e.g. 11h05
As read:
10h02
